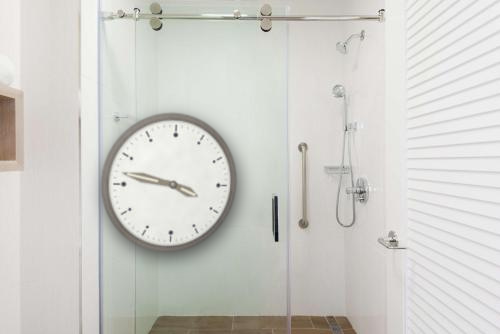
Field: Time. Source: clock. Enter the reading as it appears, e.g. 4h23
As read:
3h47
